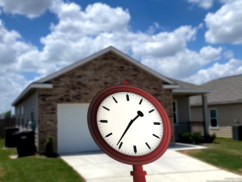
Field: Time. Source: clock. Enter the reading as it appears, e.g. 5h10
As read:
1h36
